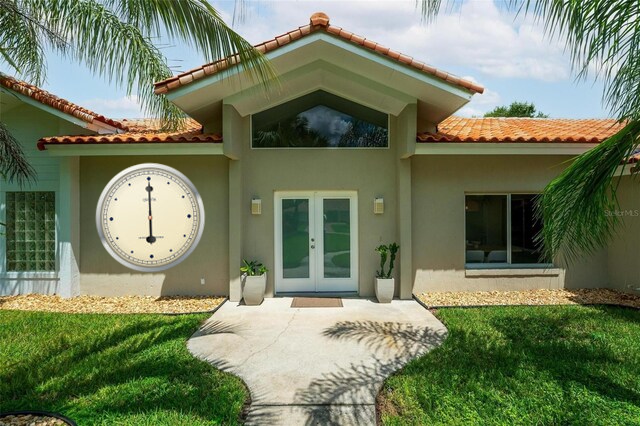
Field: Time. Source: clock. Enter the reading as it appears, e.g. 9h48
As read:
6h00
